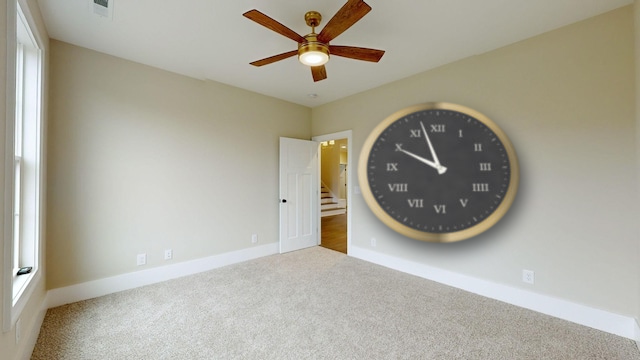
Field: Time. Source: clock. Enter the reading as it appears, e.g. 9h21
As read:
9h57
